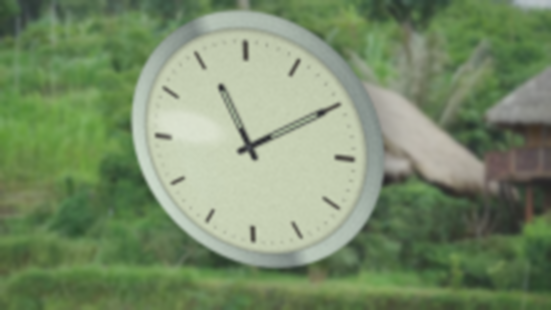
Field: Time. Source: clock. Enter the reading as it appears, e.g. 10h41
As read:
11h10
